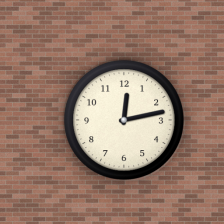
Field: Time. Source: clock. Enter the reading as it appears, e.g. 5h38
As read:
12h13
